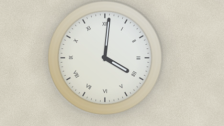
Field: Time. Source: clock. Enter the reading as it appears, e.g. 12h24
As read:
4h01
